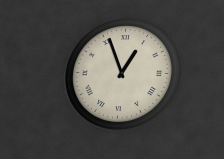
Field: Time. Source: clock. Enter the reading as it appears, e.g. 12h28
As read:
12h56
